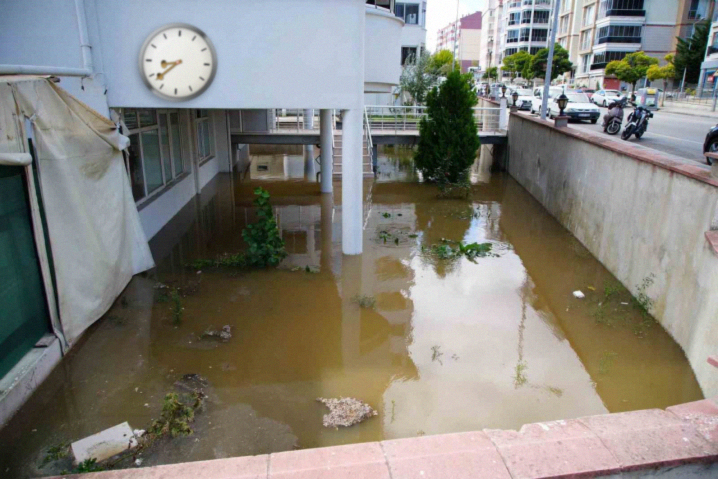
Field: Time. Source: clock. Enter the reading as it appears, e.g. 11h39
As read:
8h38
